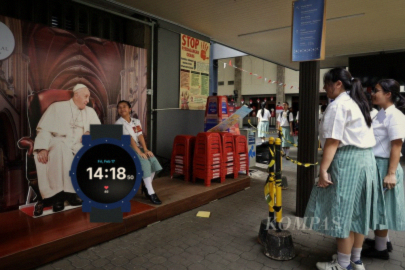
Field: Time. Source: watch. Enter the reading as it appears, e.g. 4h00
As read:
14h18
